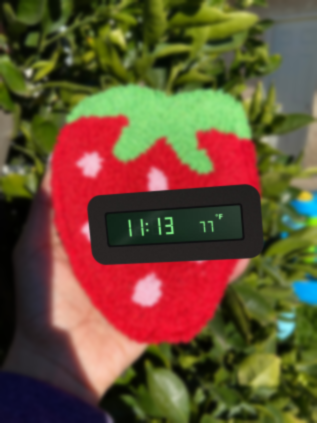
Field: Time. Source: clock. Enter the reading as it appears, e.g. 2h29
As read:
11h13
